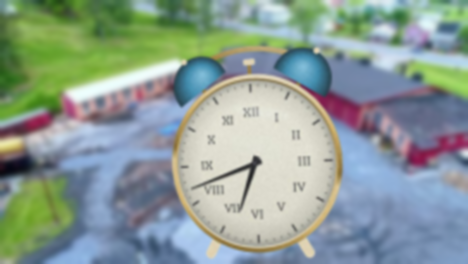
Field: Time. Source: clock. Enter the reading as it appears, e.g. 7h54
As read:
6h42
